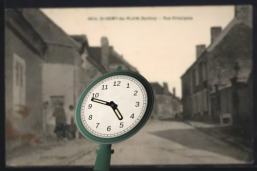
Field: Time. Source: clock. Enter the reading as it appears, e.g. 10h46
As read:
4h48
